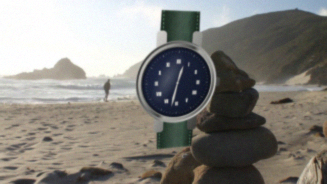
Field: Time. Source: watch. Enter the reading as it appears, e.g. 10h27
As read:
12h32
